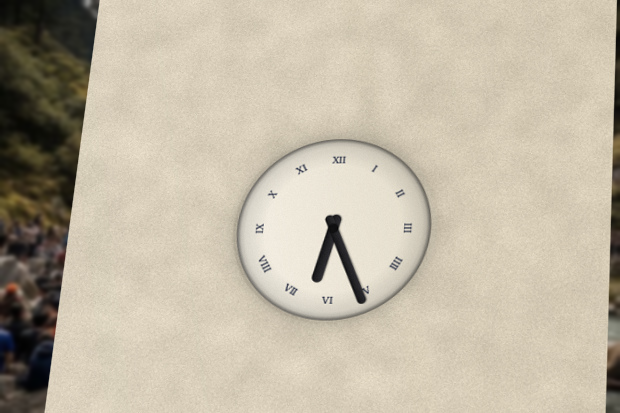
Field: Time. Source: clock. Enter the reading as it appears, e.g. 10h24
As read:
6h26
